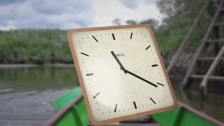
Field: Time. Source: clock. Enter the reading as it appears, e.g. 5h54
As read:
11h21
